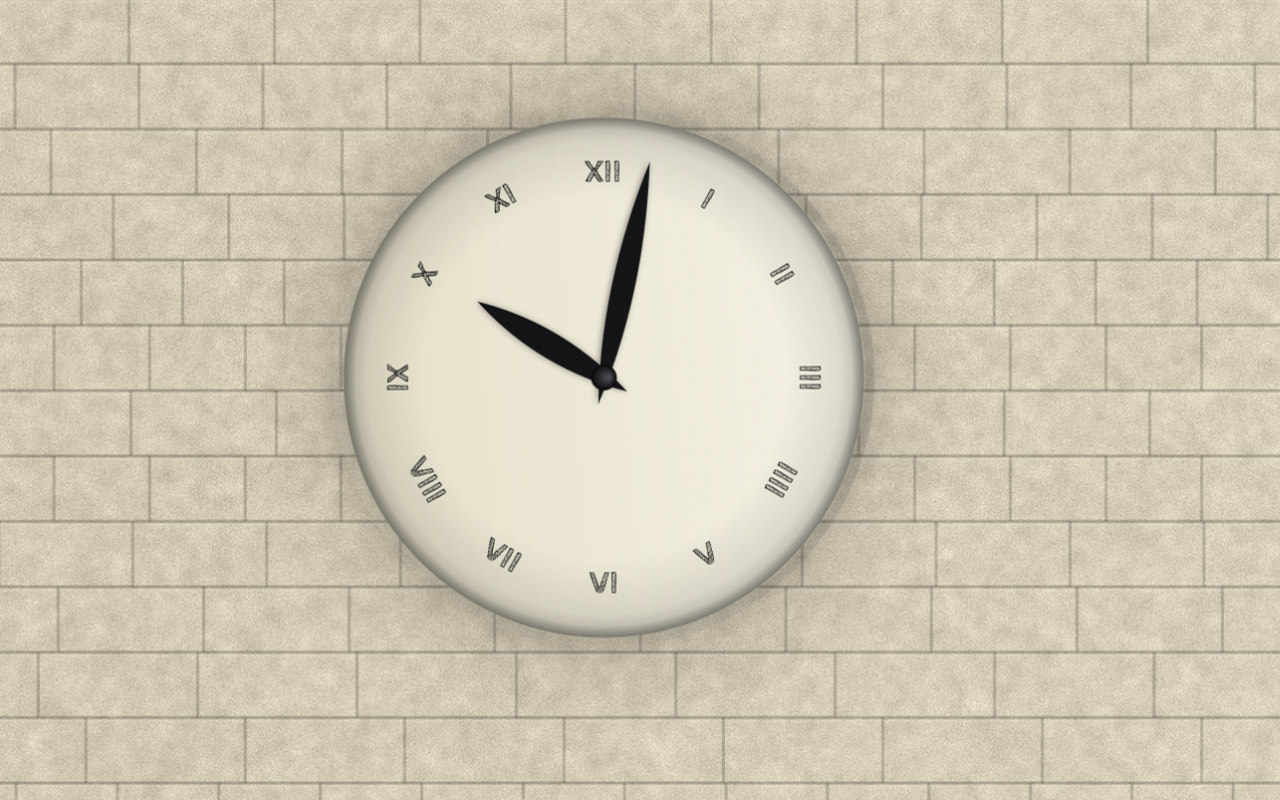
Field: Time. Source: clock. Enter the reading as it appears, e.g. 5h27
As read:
10h02
